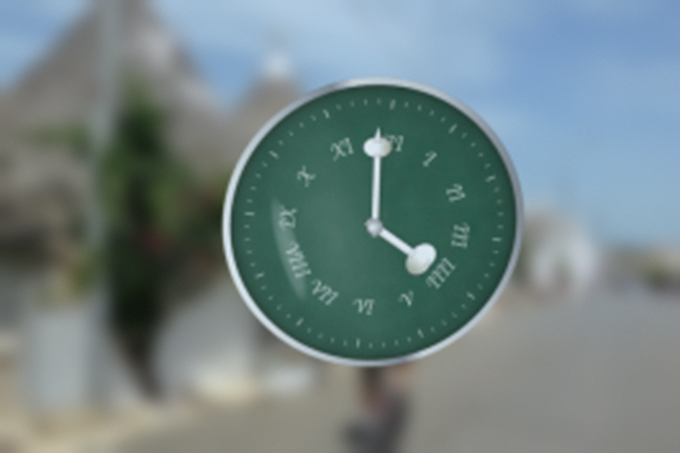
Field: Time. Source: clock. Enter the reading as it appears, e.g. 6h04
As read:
3h59
